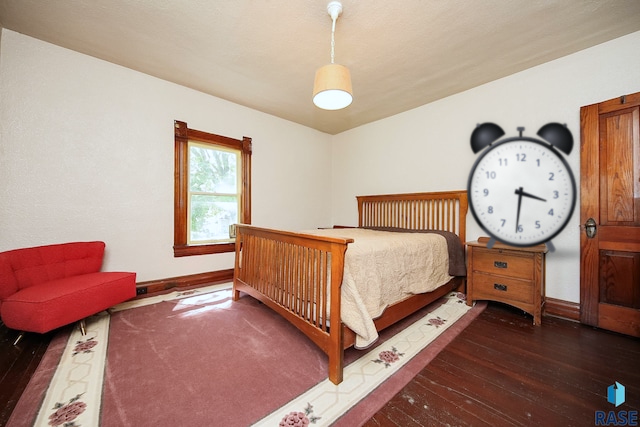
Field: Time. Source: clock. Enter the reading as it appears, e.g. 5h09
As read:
3h31
